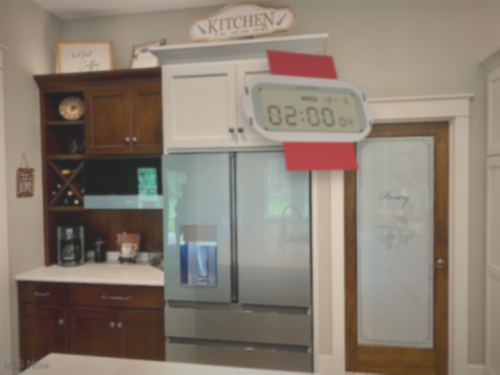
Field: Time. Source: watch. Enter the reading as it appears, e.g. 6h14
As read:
2h00
